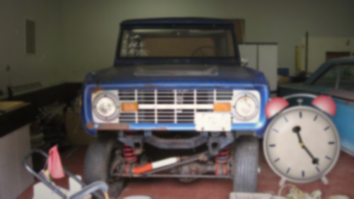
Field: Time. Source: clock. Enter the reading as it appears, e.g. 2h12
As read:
11h24
